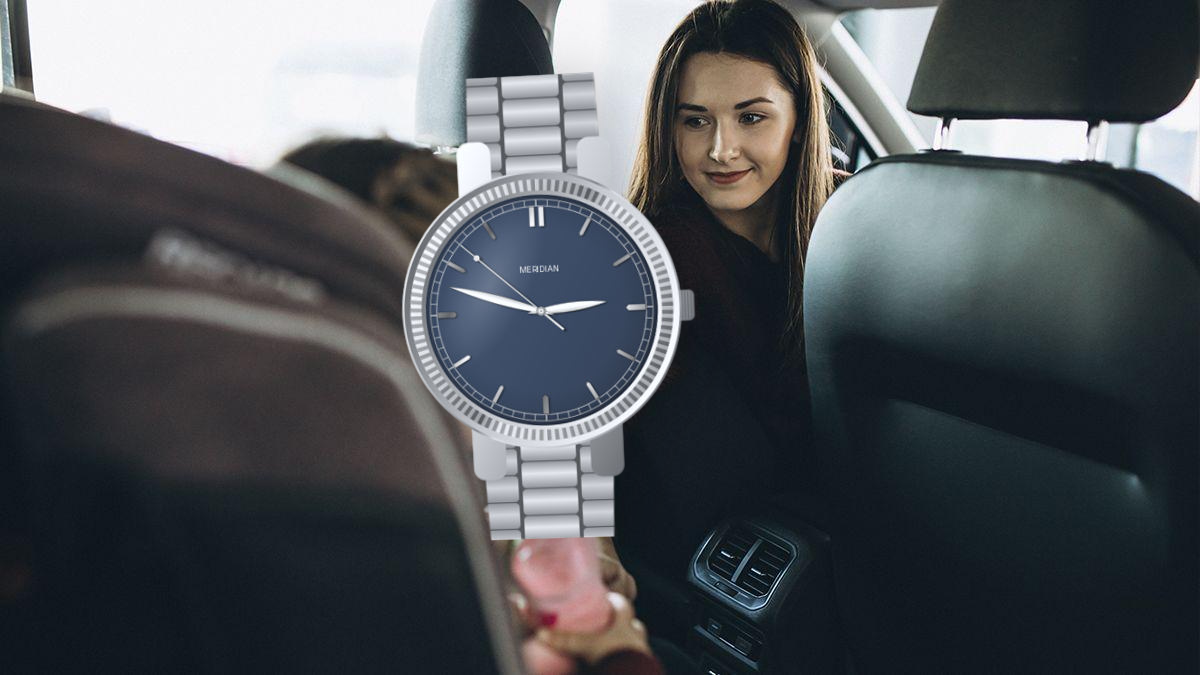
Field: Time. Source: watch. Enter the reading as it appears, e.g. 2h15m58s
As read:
2h47m52s
